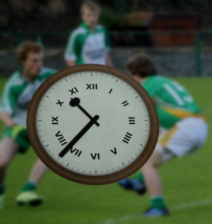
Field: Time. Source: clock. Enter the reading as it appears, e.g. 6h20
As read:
10h37
